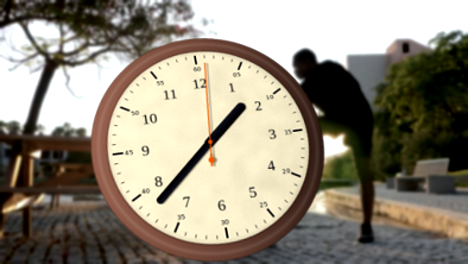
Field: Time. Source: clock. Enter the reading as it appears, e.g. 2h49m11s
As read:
1h38m01s
